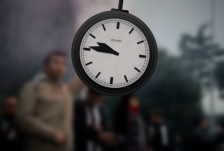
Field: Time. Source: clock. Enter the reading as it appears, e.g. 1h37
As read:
9h46
